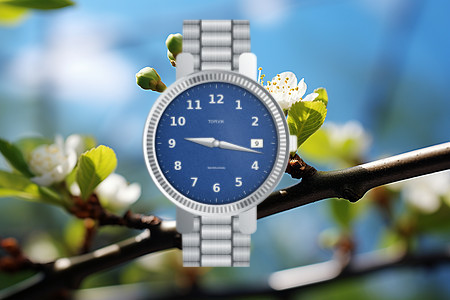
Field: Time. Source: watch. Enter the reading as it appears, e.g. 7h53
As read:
9h17
